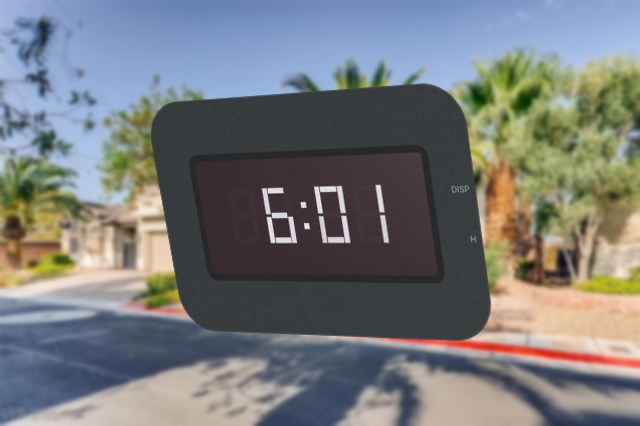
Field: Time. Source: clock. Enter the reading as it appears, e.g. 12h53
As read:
6h01
